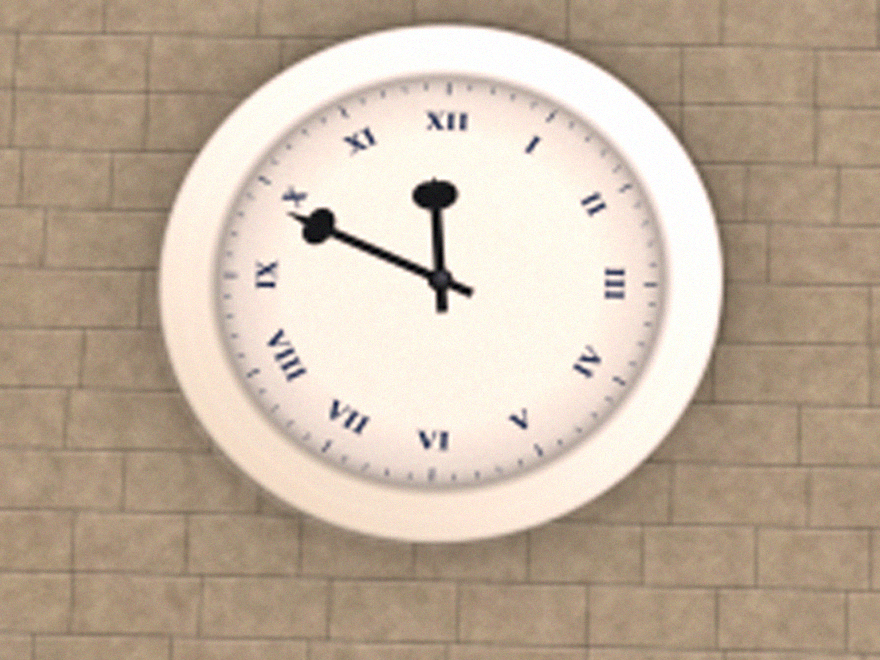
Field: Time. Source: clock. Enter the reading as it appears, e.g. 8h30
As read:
11h49
